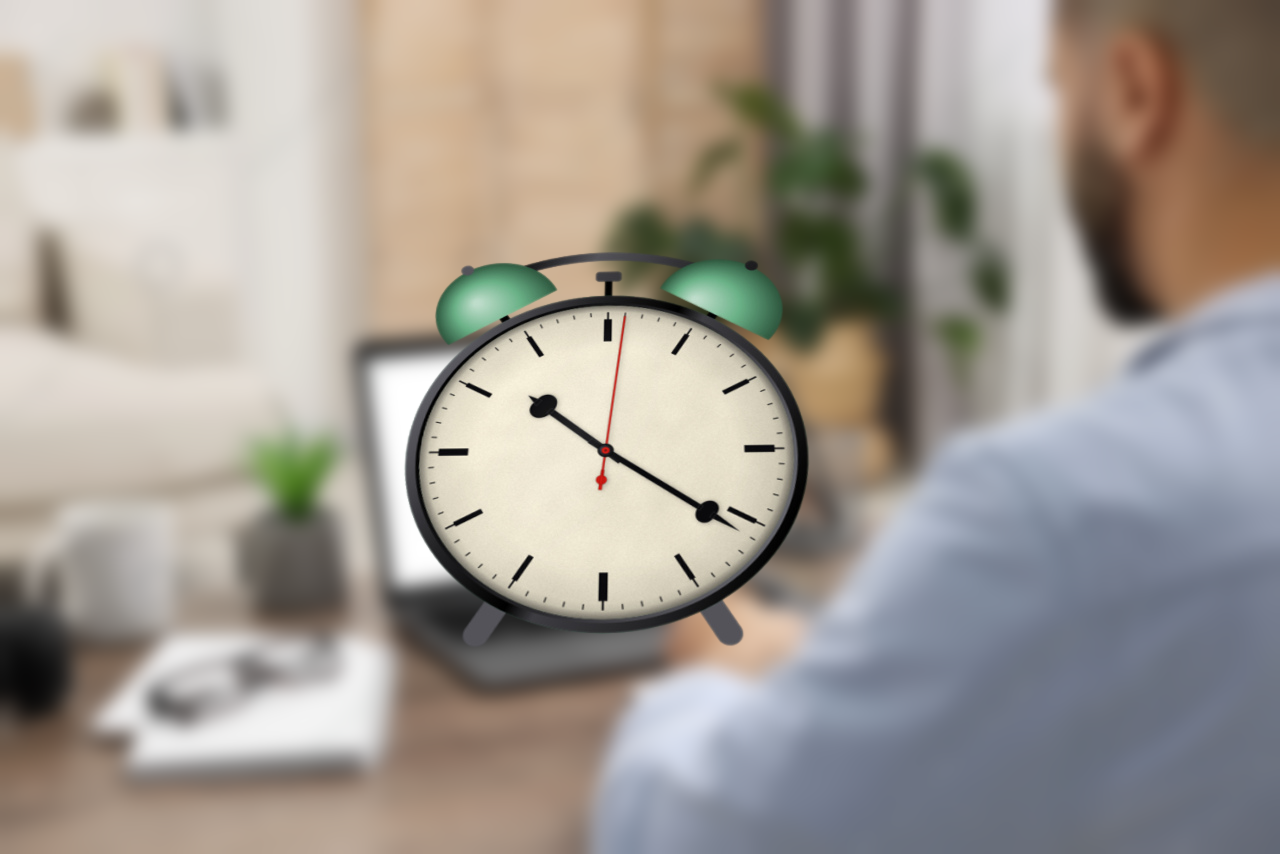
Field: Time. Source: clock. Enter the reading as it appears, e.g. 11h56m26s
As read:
10h21m01s
